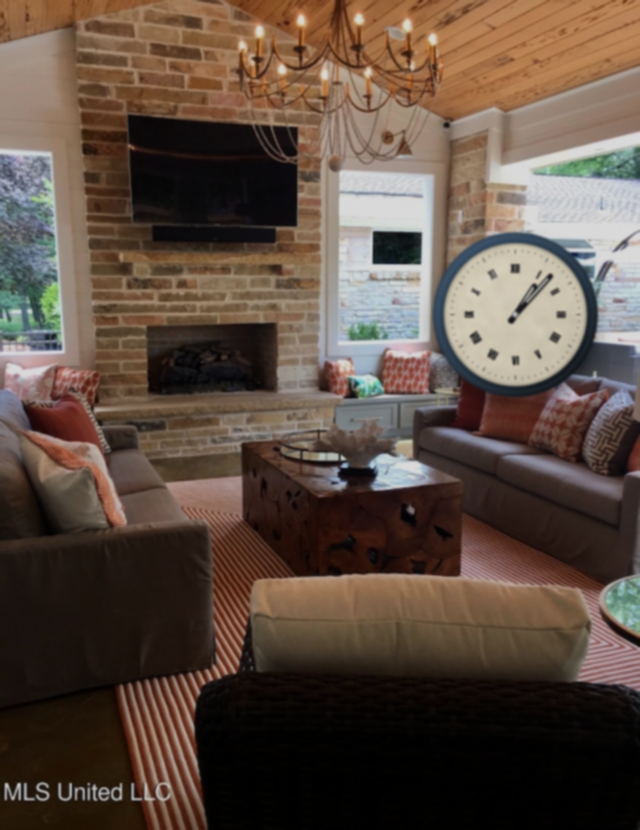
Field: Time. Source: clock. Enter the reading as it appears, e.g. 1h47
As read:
1h07
